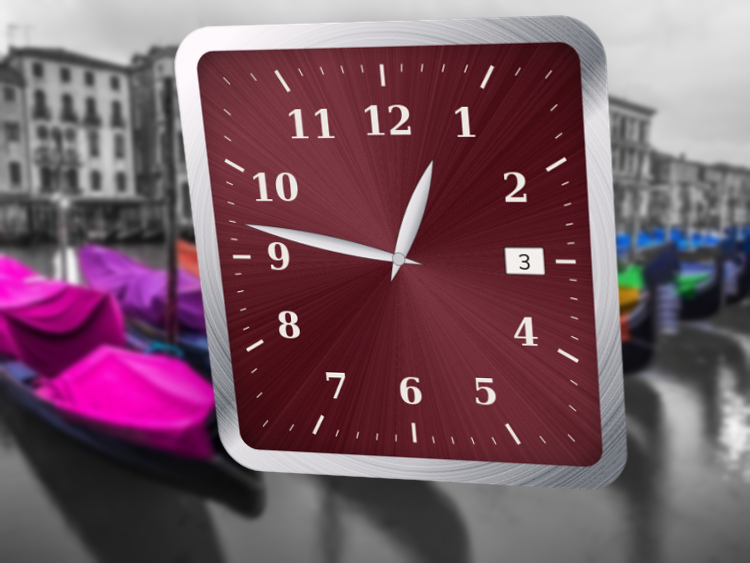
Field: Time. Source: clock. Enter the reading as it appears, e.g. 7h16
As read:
12h47
